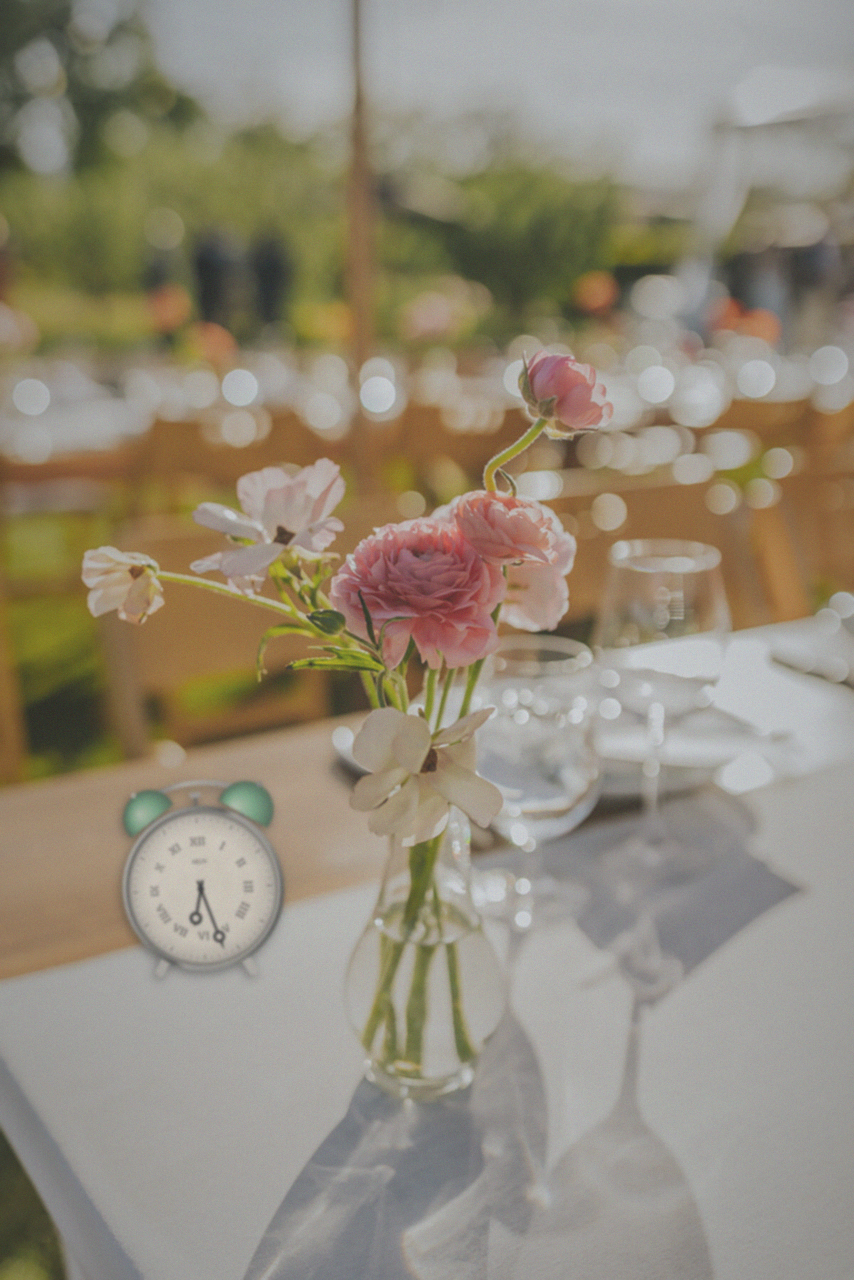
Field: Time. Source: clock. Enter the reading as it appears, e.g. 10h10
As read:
6h27
